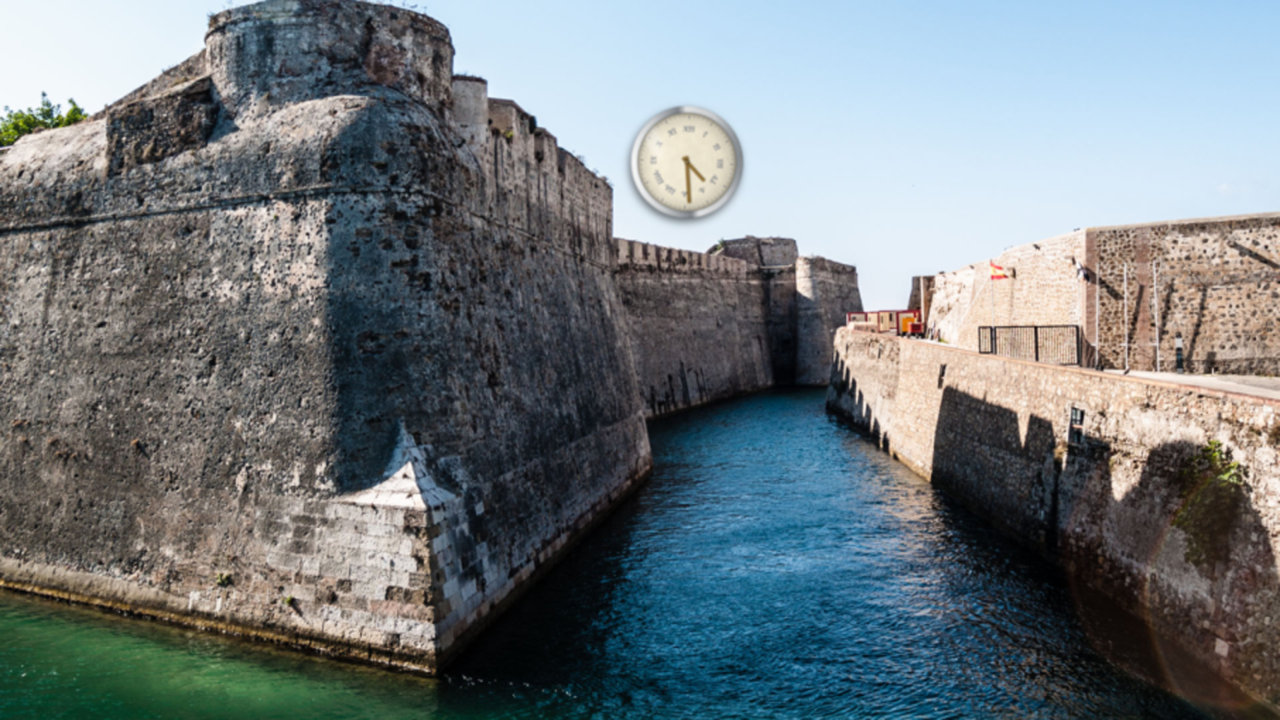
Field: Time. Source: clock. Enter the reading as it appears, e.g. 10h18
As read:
4h29
